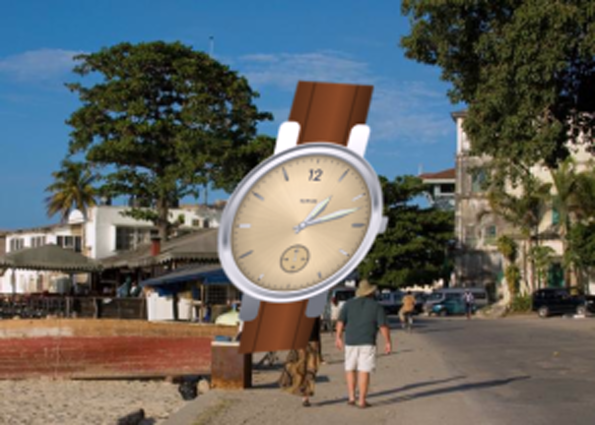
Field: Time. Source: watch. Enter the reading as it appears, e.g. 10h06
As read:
1h12
